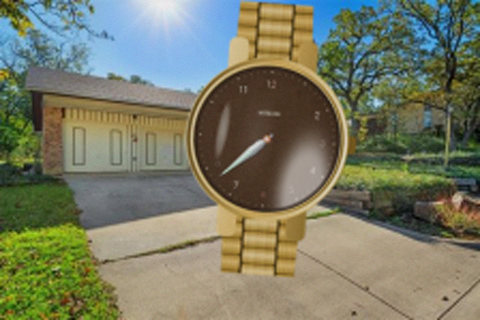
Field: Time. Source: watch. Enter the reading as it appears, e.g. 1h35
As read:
7h38
